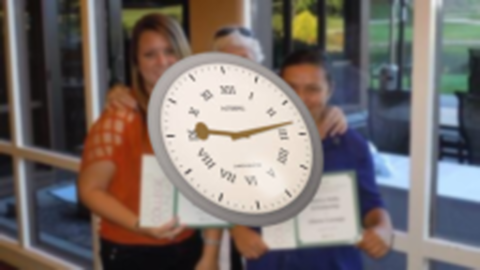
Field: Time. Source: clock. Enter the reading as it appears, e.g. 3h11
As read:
9h13
